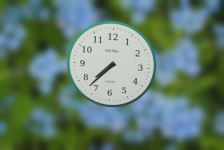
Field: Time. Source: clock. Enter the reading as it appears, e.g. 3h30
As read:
7h37
